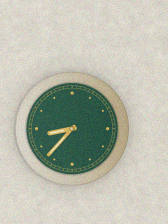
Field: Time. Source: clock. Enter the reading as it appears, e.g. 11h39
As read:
8h37
